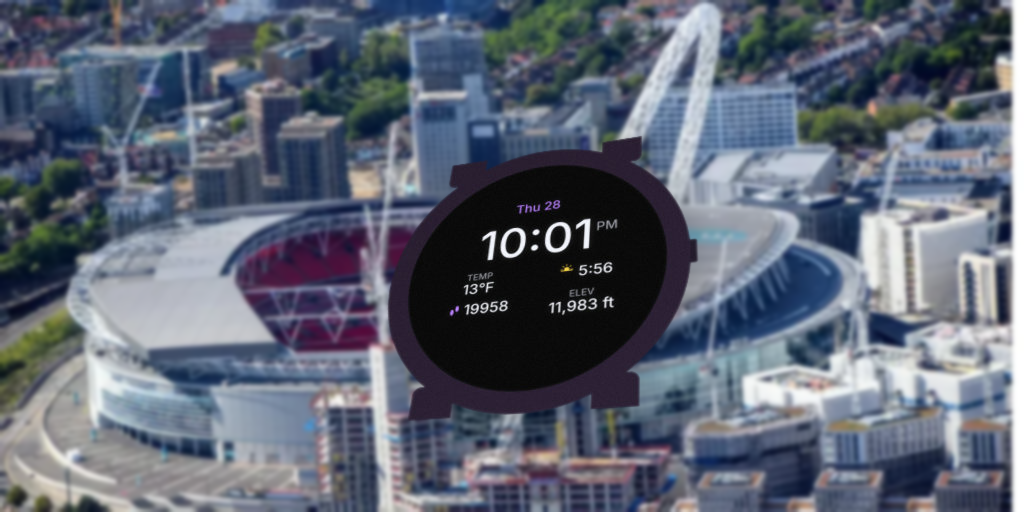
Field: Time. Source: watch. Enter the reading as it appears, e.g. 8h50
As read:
10h01
